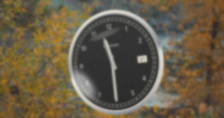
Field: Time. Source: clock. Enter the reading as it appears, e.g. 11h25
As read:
11h30
